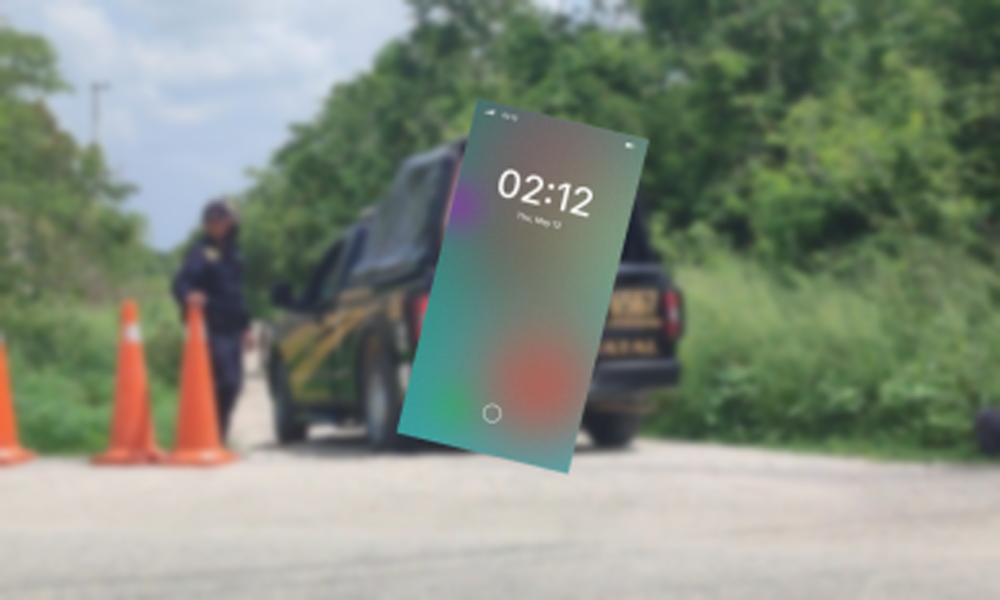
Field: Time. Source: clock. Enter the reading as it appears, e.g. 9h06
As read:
2h12
